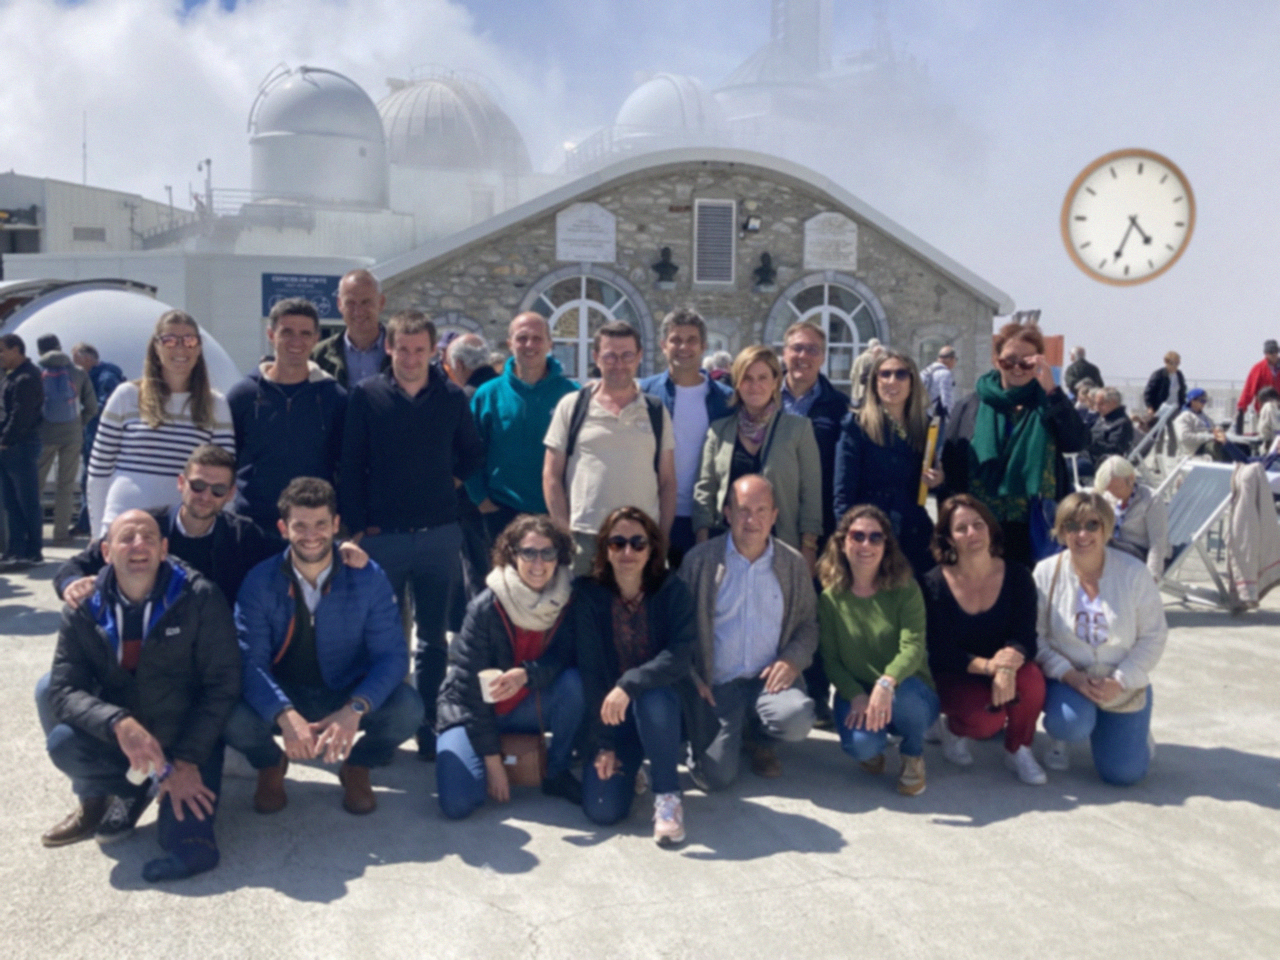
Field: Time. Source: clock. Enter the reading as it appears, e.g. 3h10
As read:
4h33
